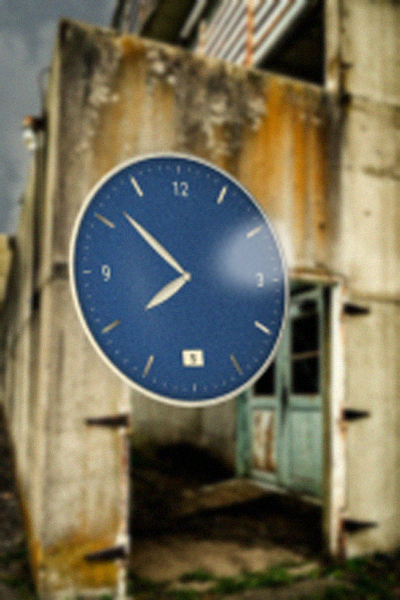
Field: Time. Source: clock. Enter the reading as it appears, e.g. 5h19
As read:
7h52
